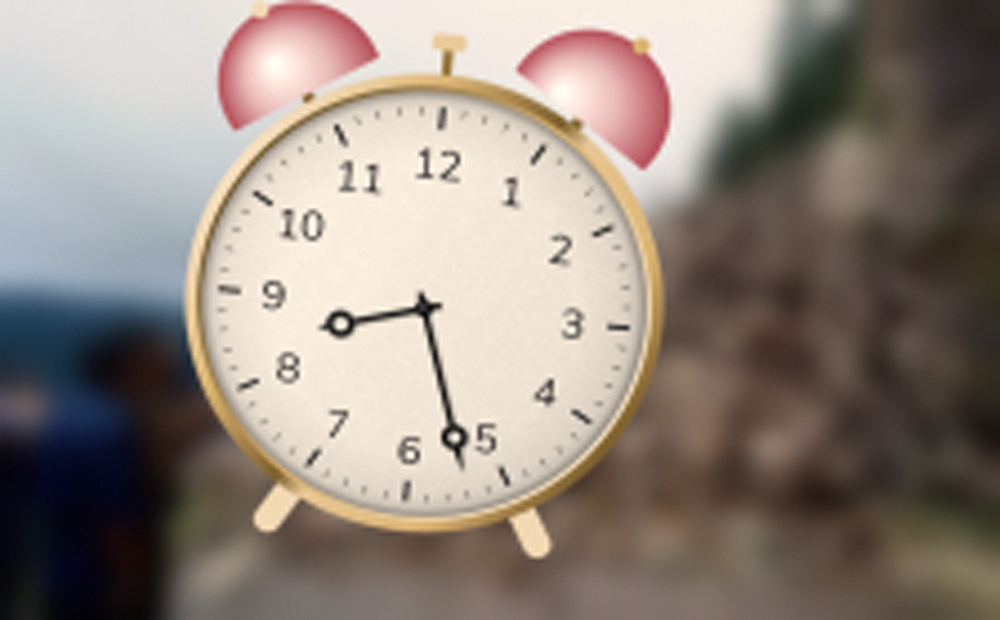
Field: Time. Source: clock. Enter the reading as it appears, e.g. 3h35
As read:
8h27
